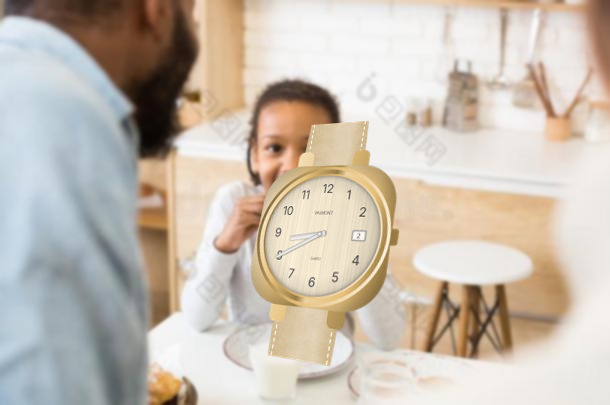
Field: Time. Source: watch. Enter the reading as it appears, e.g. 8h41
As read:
8h40
